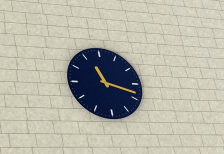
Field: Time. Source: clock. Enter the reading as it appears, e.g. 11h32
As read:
11h18
